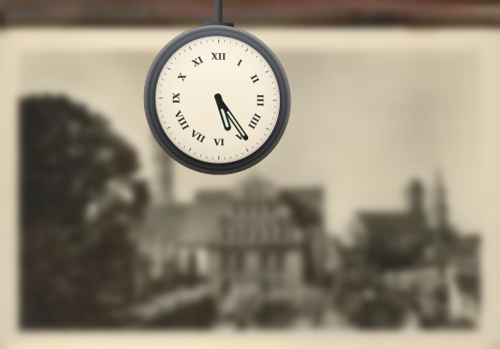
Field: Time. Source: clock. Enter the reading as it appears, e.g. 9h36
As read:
5h24
